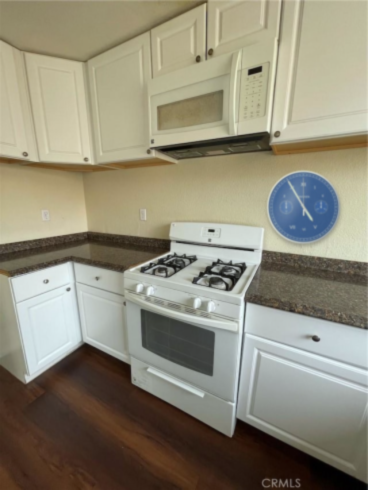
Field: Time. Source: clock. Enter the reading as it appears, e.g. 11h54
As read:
4h55
